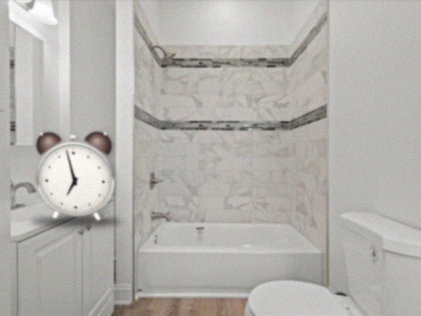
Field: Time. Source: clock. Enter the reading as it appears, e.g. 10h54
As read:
6h58
